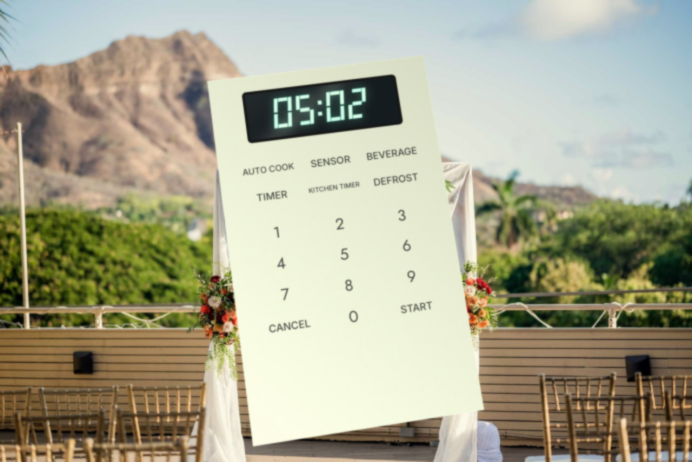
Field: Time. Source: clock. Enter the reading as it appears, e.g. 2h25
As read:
5h02
